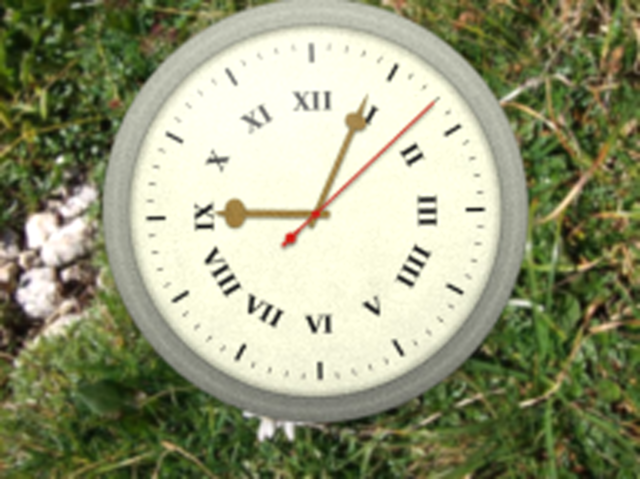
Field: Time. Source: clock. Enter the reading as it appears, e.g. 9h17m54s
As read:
9h04m08s
